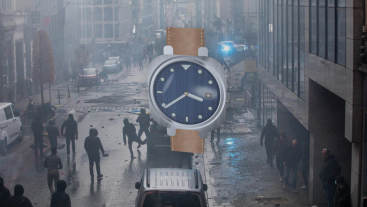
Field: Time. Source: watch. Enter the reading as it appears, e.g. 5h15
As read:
3h39
